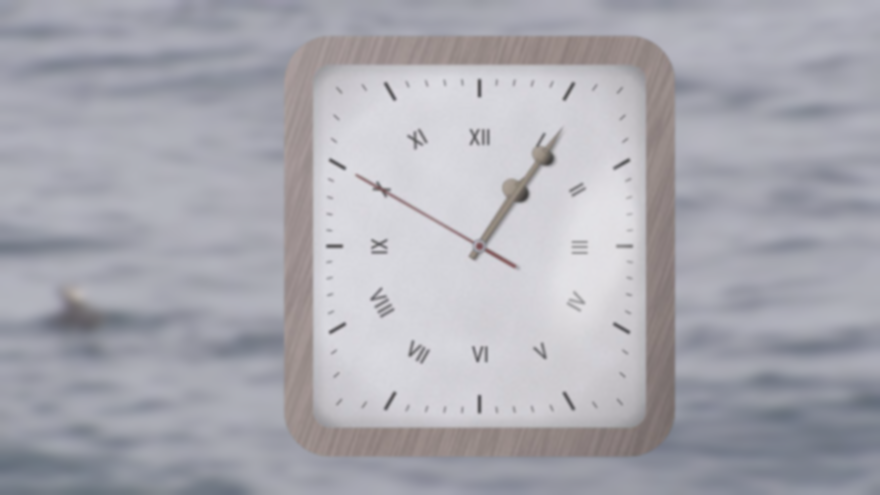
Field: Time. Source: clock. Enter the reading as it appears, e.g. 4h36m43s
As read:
1h05m50s
